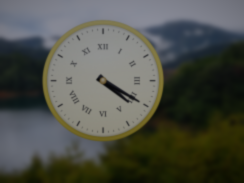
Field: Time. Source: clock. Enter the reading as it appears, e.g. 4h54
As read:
4h20
